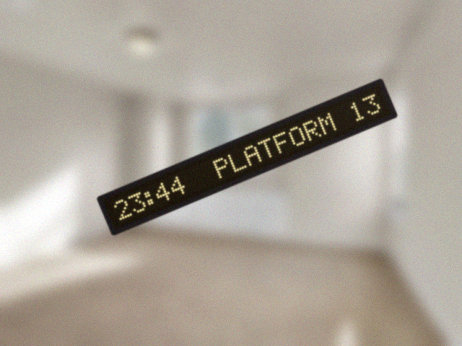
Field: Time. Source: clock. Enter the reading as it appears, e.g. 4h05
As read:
23h44
